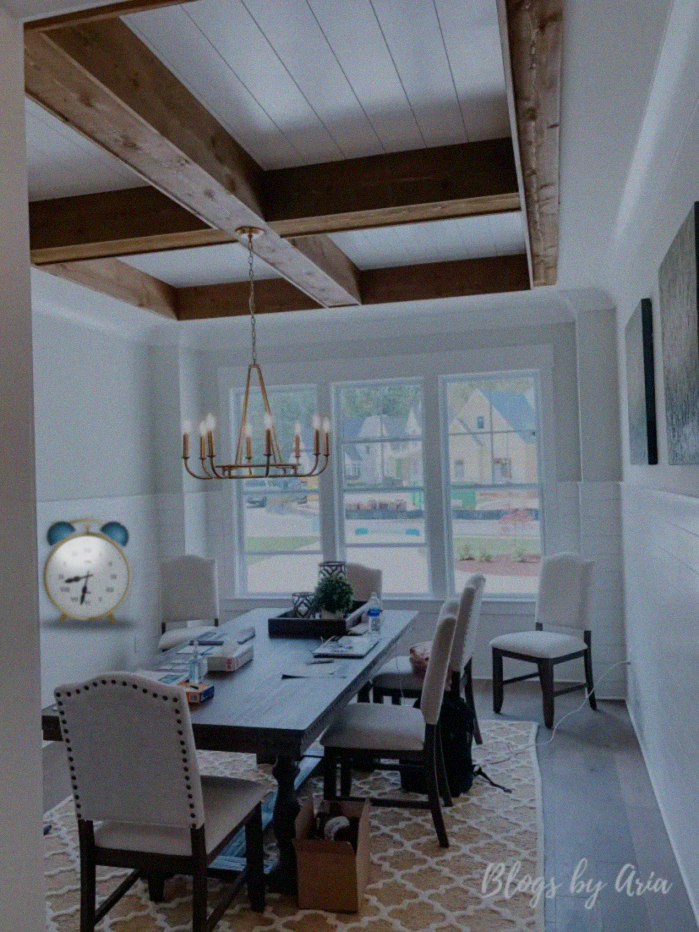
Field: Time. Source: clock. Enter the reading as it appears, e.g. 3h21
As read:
8h32
